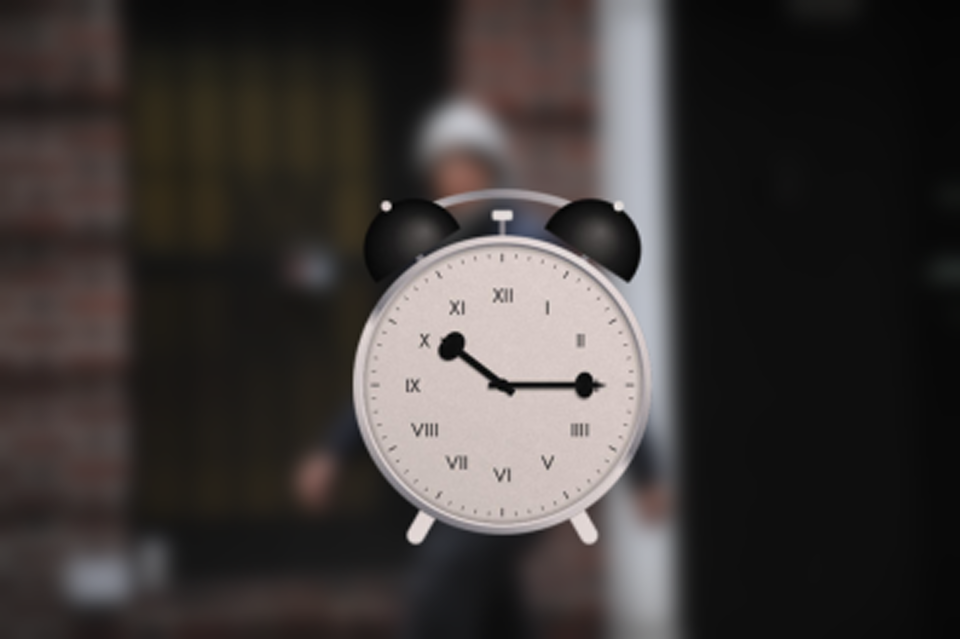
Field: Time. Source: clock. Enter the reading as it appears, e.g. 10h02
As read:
10h15
